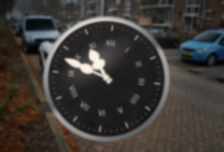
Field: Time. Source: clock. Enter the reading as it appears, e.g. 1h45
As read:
10h48
